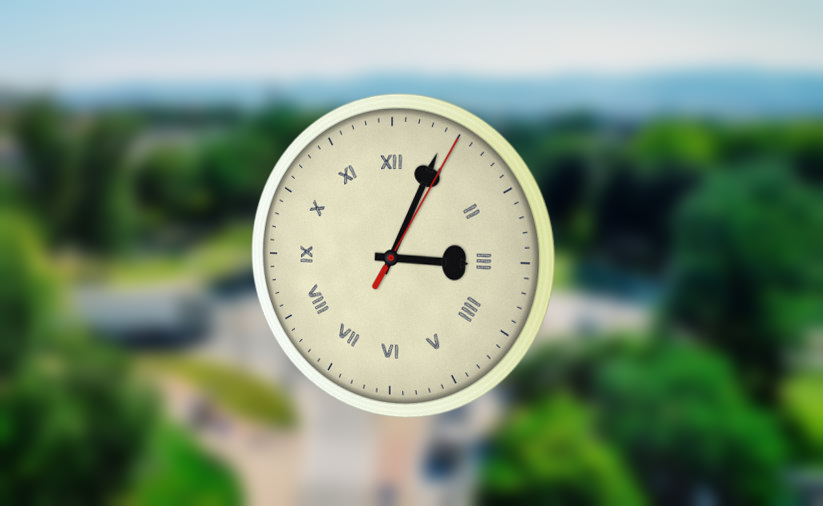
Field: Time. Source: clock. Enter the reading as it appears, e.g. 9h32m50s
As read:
3h04m05s
